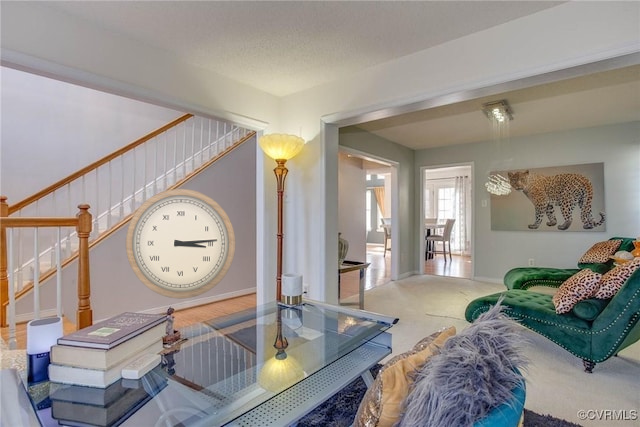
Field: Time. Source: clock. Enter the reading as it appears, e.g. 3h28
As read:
3h14
